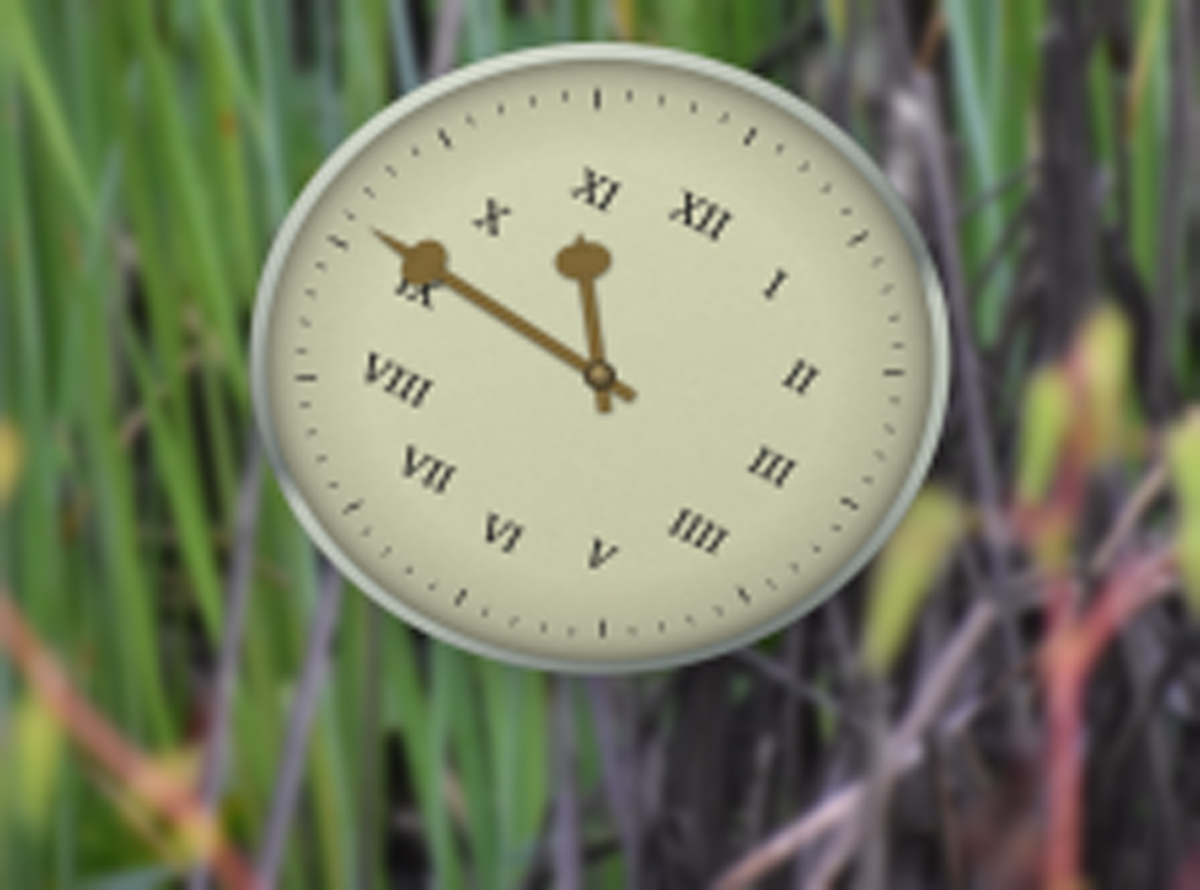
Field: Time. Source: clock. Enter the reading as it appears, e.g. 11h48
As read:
10h46
